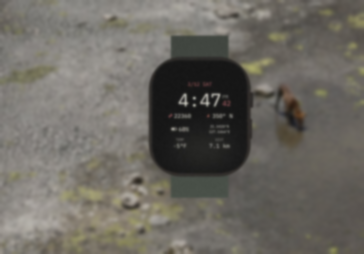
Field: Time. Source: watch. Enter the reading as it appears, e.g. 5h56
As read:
4h47
